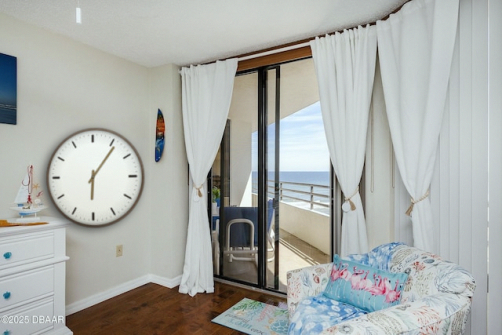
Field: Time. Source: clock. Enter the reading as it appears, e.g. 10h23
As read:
6h06
